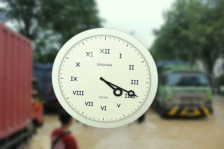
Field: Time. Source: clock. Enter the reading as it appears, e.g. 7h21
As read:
4h19
